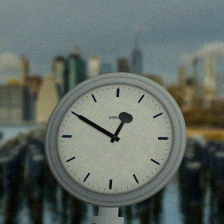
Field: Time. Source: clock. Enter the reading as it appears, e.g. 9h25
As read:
12h50
